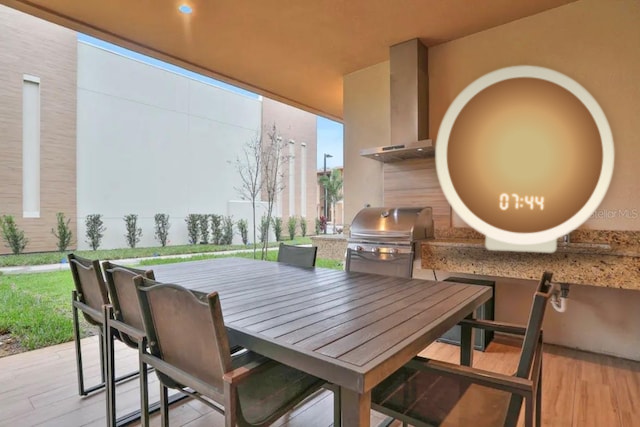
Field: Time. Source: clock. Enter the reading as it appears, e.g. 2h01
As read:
7h44
